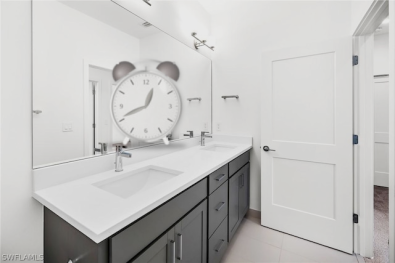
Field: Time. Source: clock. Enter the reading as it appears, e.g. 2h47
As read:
12h41
